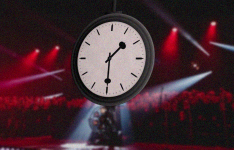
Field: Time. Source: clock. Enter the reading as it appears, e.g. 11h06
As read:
1h30
